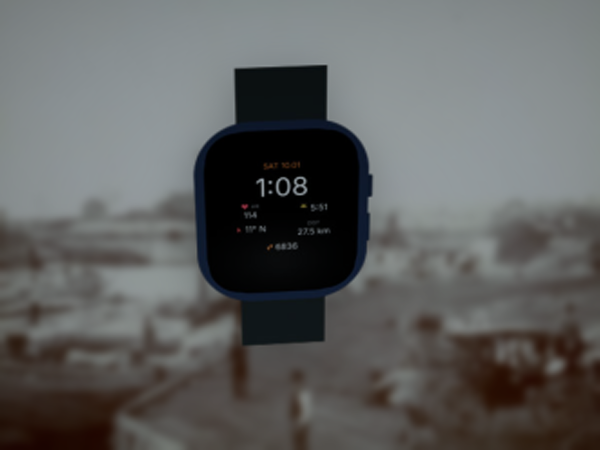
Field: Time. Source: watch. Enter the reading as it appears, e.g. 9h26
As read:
1h08
